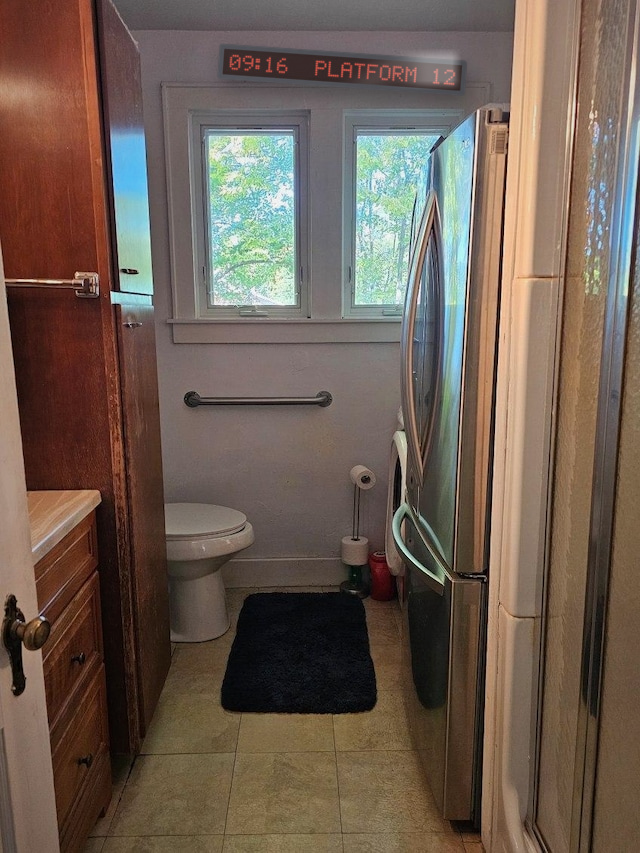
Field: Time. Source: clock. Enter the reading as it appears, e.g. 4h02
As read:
9h16
